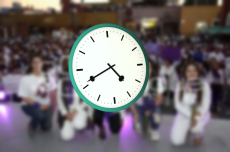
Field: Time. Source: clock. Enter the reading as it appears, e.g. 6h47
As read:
4h41
